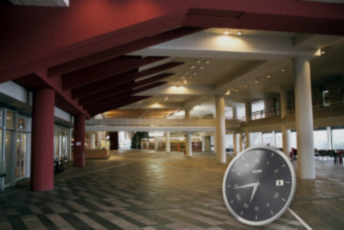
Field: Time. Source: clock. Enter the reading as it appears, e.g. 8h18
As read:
6h44
